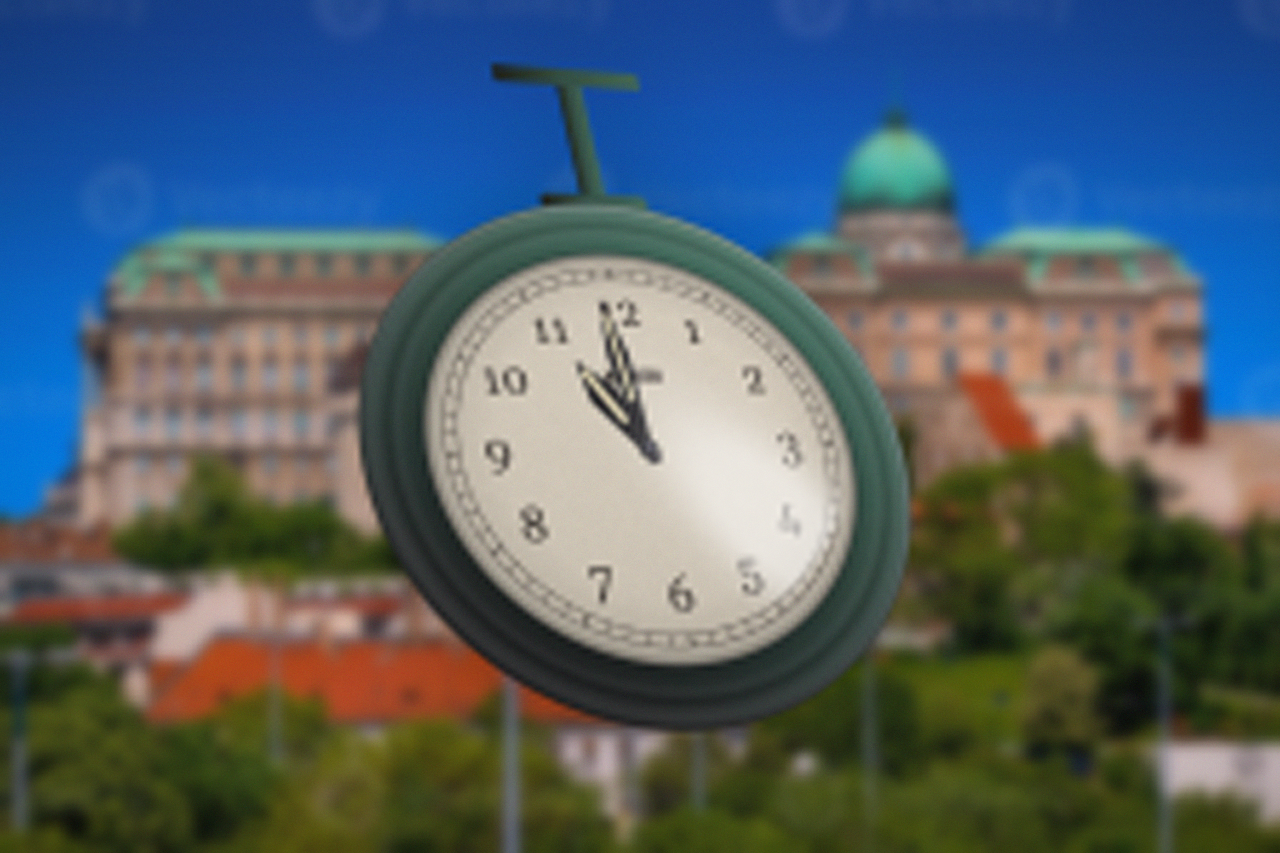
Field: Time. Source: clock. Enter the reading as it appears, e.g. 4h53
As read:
10h59
